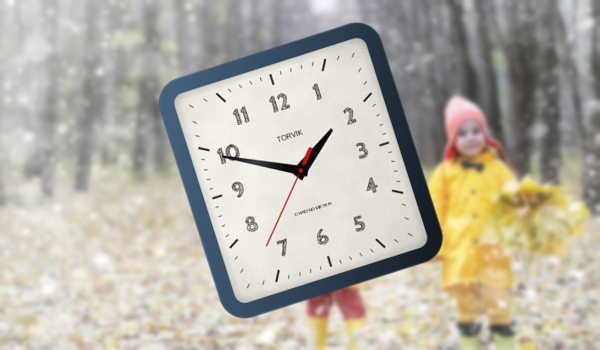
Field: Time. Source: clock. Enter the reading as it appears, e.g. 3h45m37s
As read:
1h49m37s
